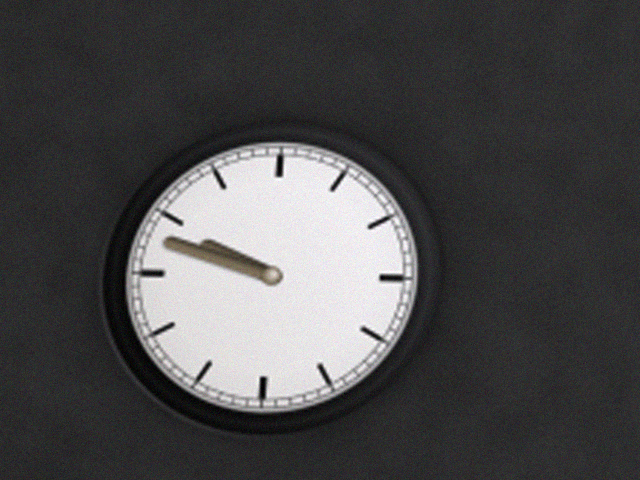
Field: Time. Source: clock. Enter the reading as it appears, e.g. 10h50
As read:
9h48
